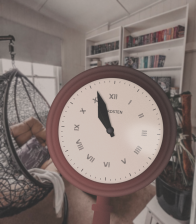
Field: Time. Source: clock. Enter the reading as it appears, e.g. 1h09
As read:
10h56
